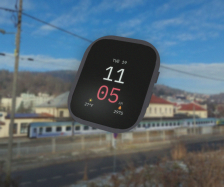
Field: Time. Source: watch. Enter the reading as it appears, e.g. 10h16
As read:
11h05
